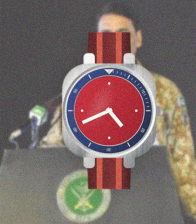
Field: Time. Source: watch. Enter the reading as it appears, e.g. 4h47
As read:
4h41
